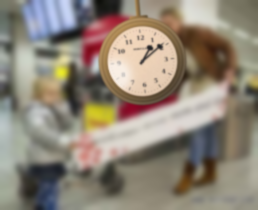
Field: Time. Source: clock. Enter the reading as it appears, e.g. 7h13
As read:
1h09
